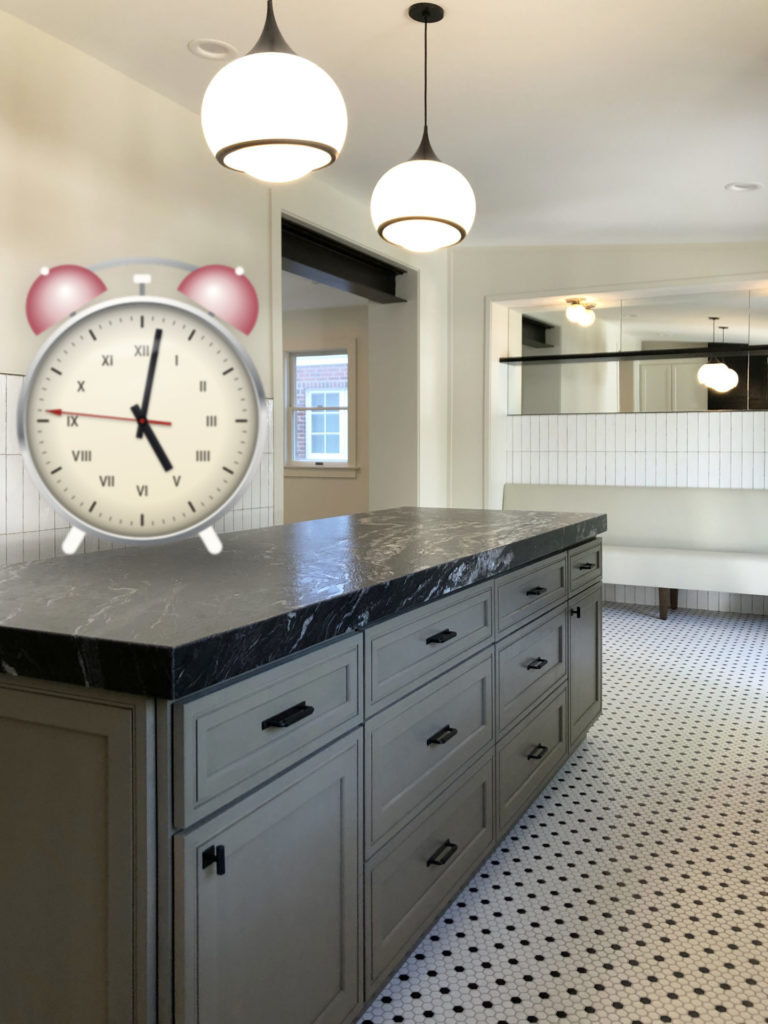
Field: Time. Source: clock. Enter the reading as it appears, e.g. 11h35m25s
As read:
5h01m46s
